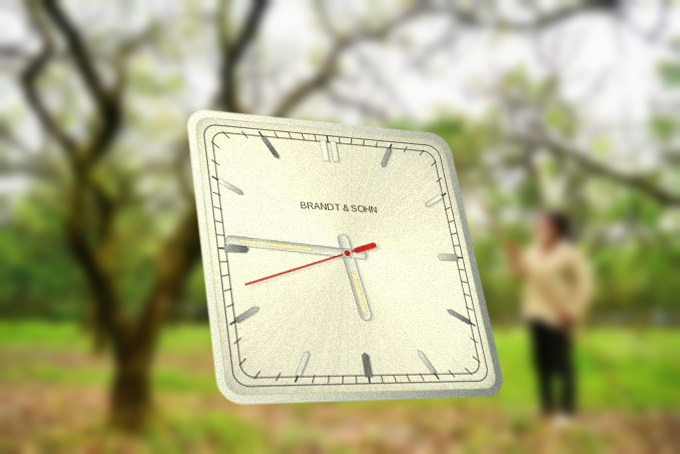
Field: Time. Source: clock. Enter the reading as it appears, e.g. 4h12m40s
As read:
5h45m42s
